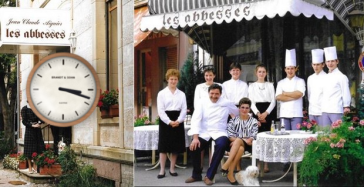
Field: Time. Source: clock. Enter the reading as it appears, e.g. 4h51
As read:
3h18
